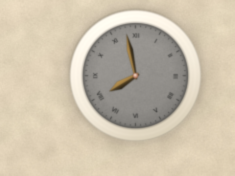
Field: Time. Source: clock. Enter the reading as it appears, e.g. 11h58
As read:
7h58
